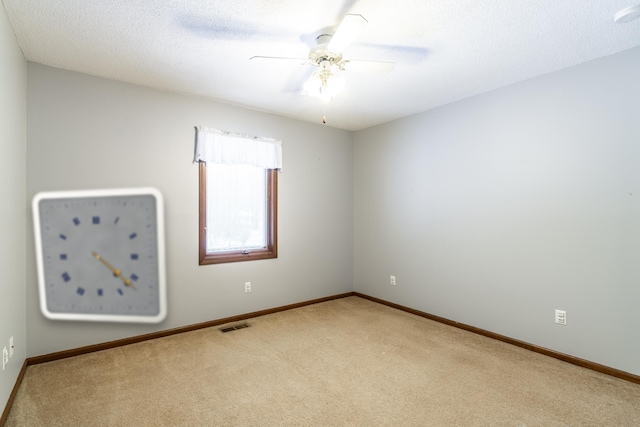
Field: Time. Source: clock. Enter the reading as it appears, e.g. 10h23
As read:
4h22
